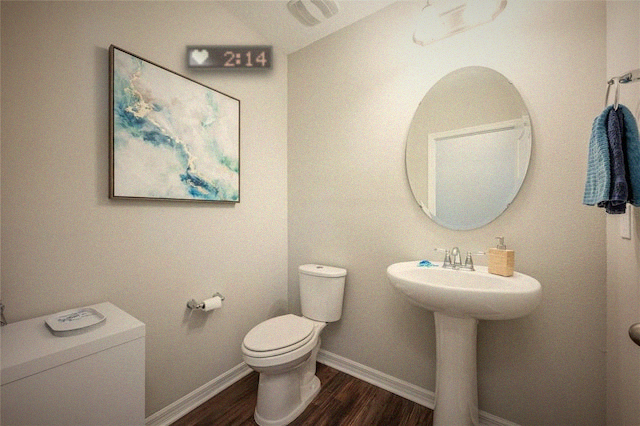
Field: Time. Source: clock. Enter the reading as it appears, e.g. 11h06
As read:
2h14
